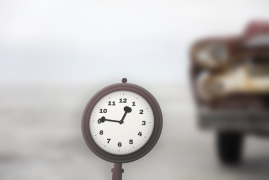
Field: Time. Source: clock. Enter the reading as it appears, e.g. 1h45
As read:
12h46
